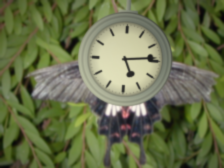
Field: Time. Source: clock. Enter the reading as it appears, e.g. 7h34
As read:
5h14
